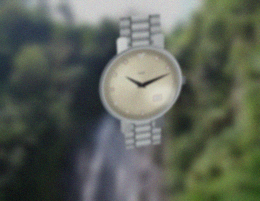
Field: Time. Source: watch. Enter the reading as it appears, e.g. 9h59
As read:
10h12
